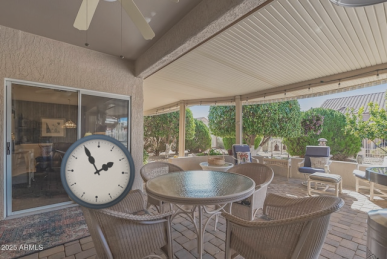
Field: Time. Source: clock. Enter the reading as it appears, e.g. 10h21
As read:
1h55
